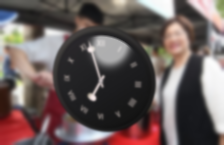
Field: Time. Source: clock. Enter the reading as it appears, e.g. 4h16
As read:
6h57
